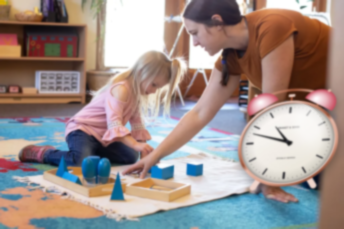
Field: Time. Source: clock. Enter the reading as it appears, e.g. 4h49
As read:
10h48
